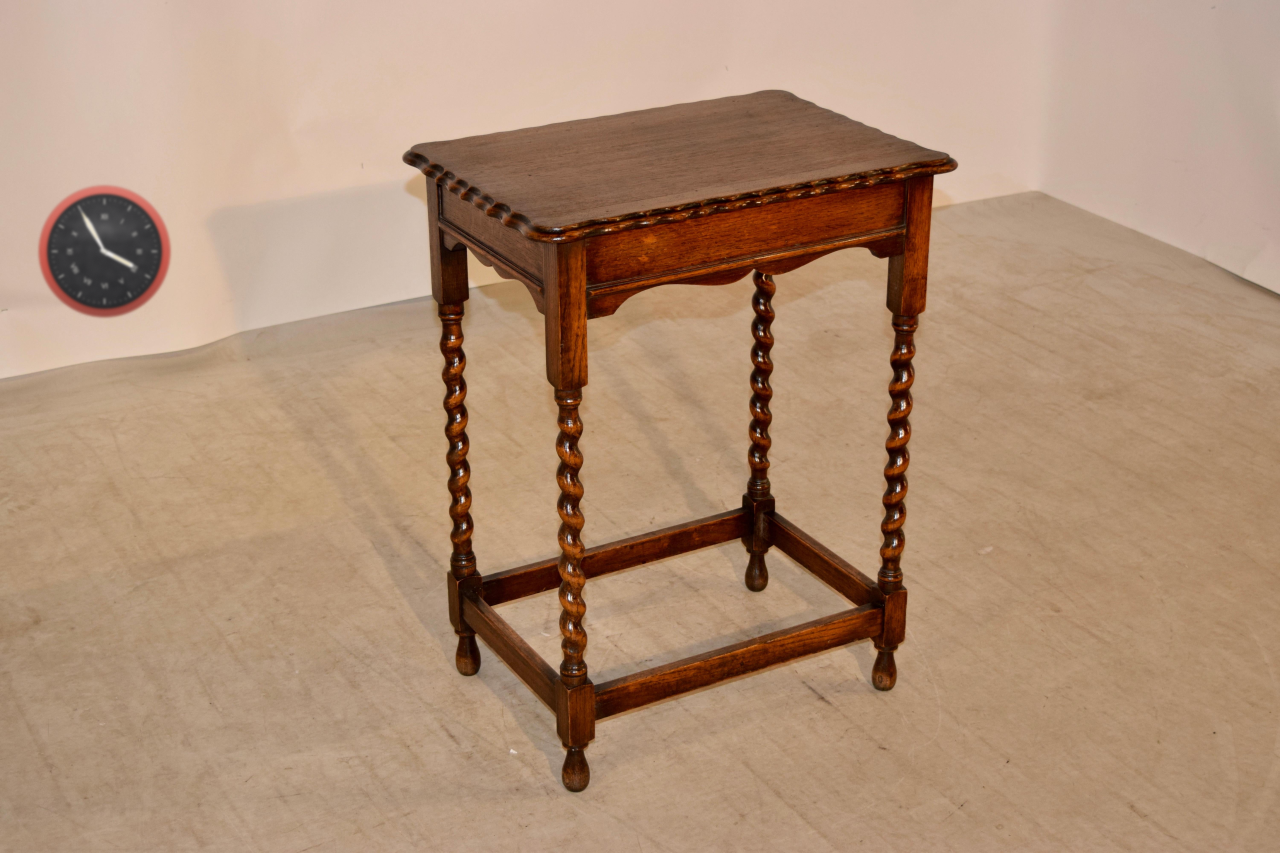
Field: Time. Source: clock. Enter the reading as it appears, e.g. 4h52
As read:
3h55
